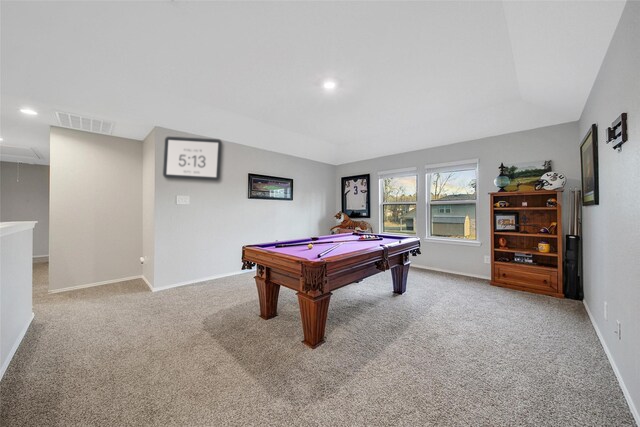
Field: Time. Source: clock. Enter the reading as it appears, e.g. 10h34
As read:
5h13
